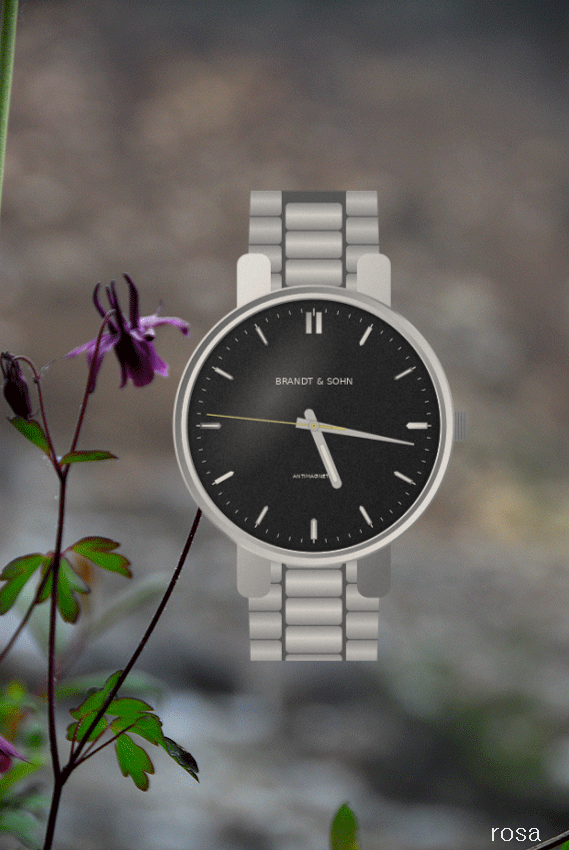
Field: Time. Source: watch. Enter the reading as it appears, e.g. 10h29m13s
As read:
5h16m46s
